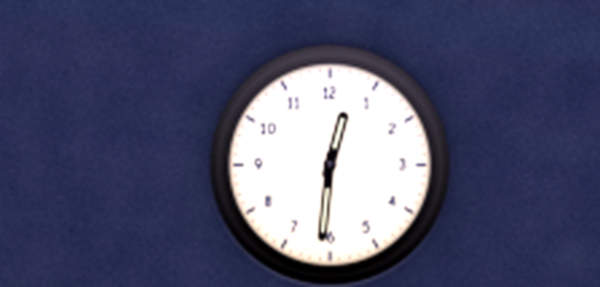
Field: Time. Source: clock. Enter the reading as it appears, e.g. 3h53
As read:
12h31
